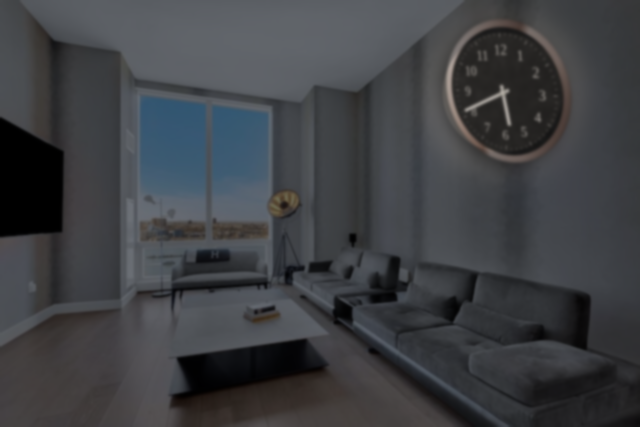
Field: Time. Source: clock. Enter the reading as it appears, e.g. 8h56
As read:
5h41
